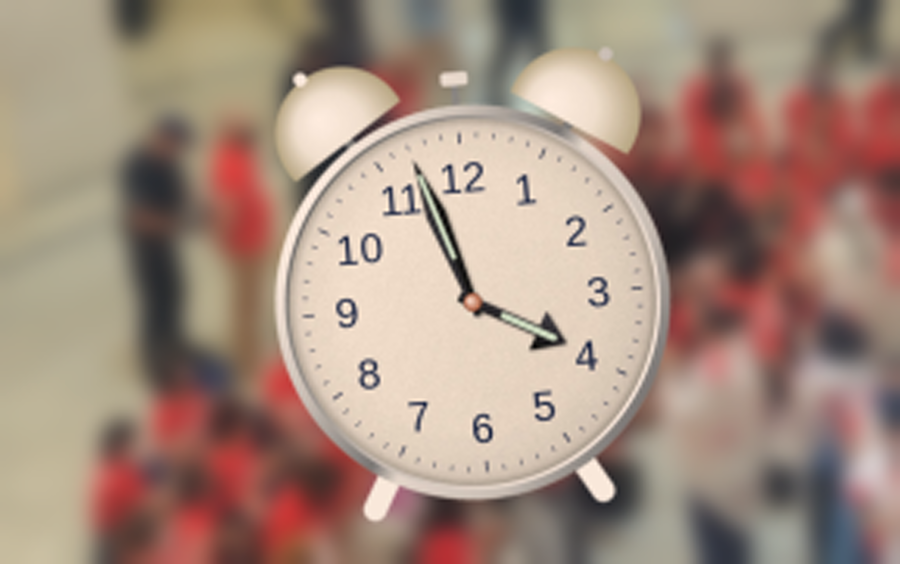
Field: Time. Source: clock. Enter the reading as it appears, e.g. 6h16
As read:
3h57
